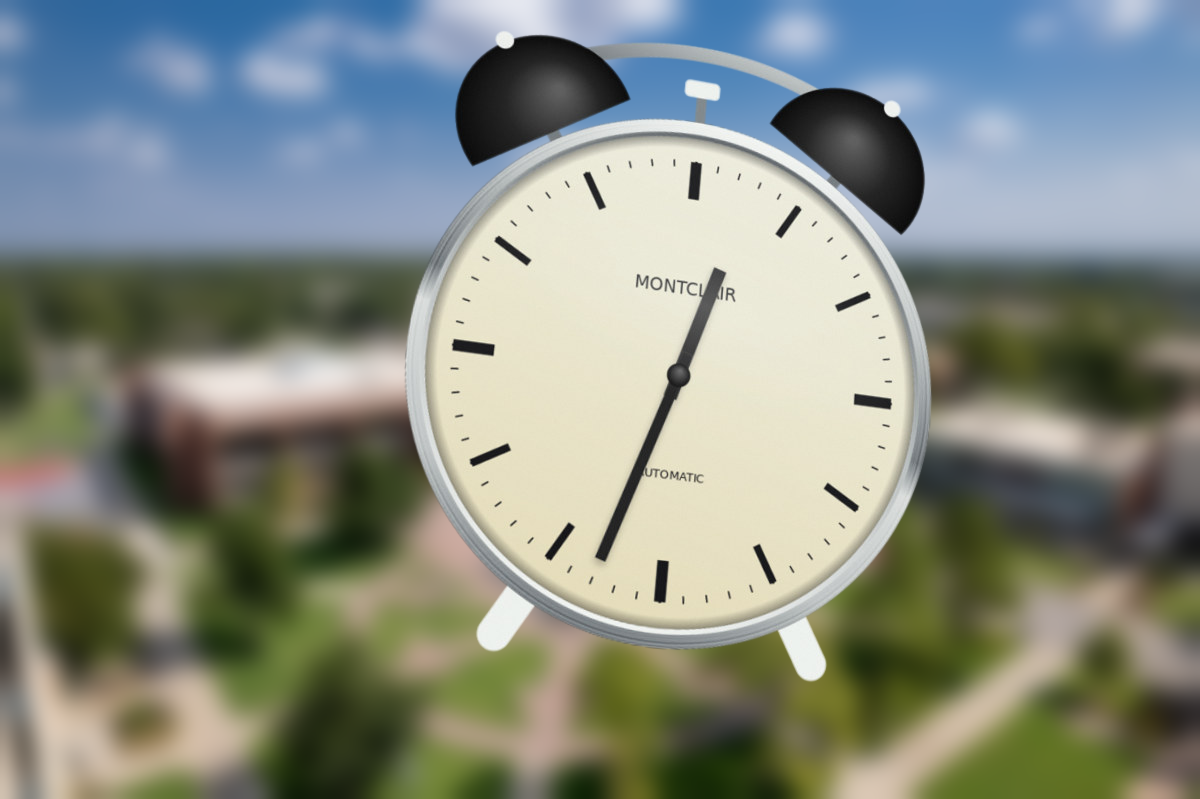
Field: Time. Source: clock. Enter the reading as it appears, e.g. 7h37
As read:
12h33
